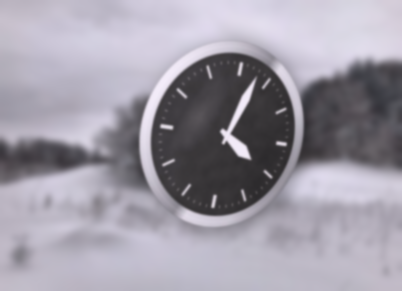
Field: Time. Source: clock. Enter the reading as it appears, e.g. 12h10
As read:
4h03
